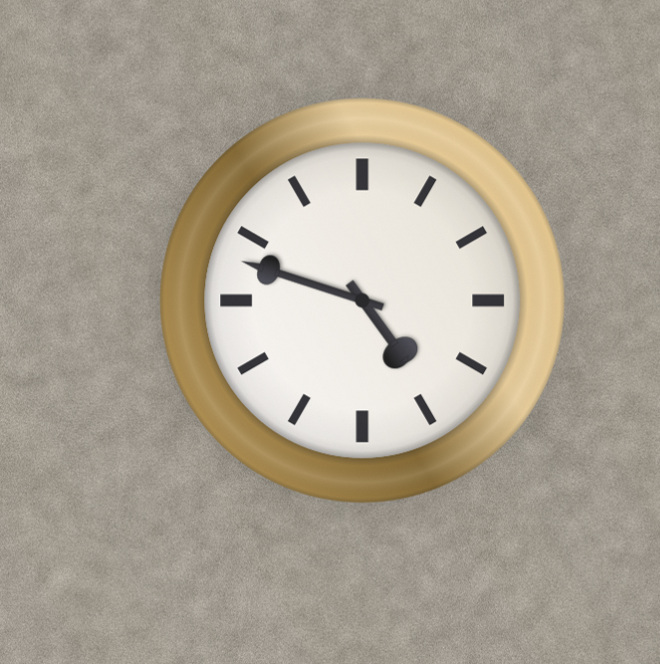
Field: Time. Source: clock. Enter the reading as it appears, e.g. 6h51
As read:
4h48
